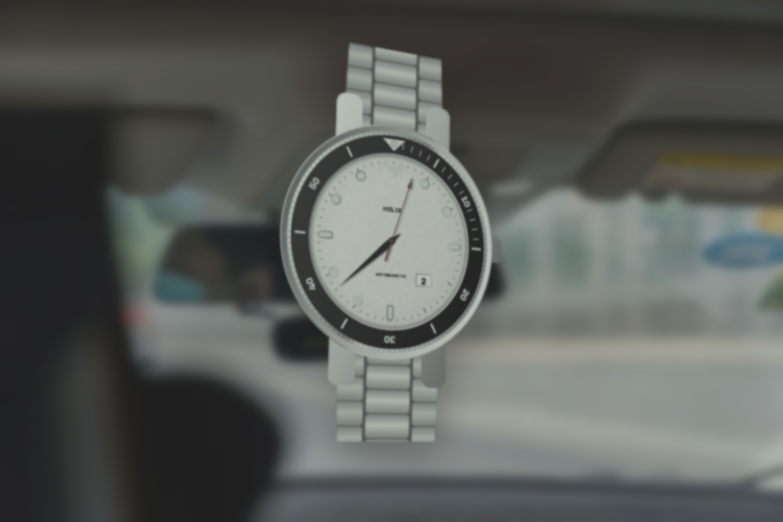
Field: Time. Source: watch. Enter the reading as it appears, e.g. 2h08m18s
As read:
7h38m03s
